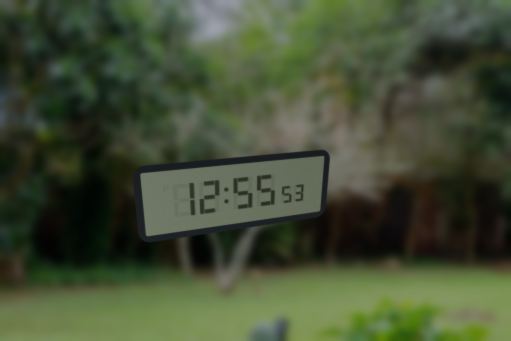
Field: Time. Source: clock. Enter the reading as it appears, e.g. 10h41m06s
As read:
12h55m53s
